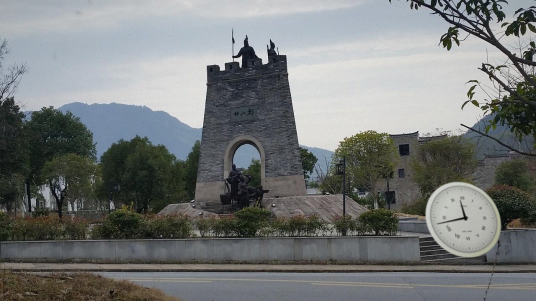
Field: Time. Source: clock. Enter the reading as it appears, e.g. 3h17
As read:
11h43
